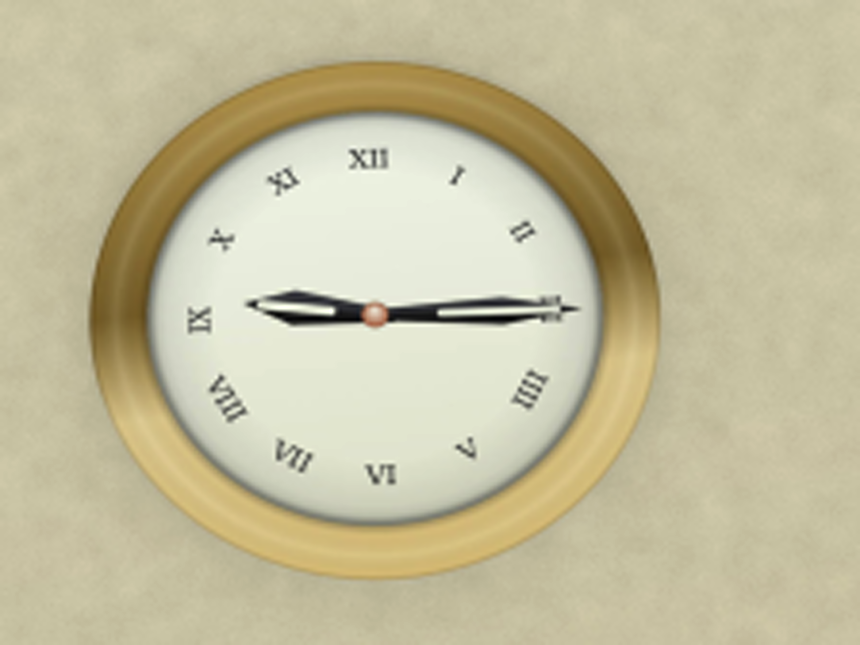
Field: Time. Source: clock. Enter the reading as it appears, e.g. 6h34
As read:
9h15
